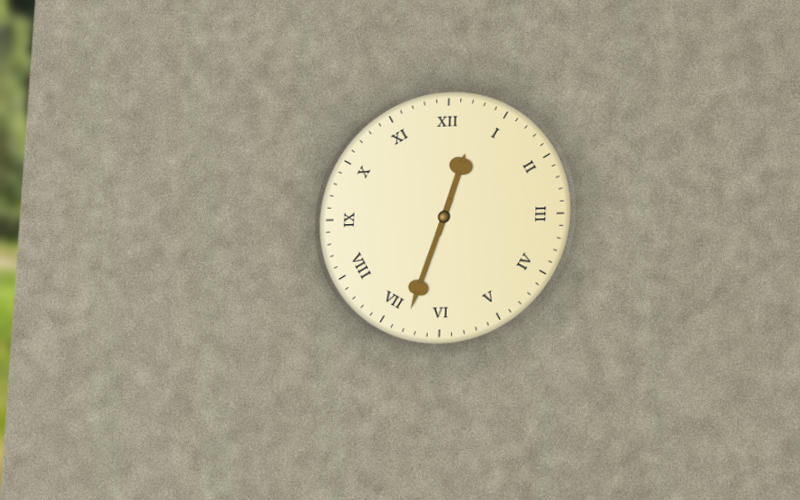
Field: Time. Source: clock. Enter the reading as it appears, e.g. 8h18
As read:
12h33
